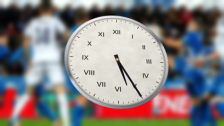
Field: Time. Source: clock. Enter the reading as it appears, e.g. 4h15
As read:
5h25
